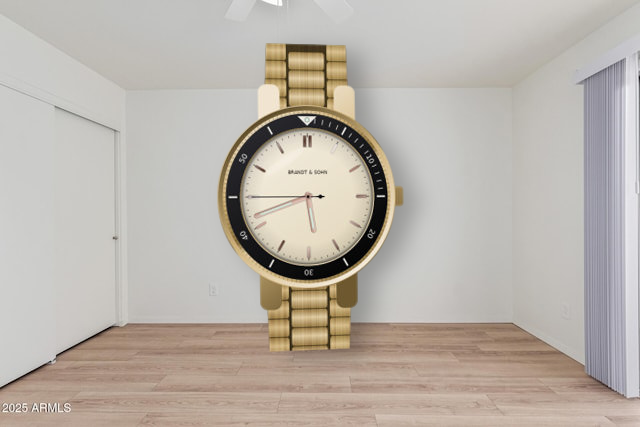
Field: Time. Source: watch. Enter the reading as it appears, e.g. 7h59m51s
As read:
5h41m45s
